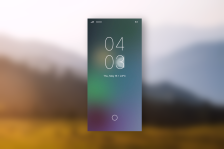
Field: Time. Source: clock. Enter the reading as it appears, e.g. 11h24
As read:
4h03
